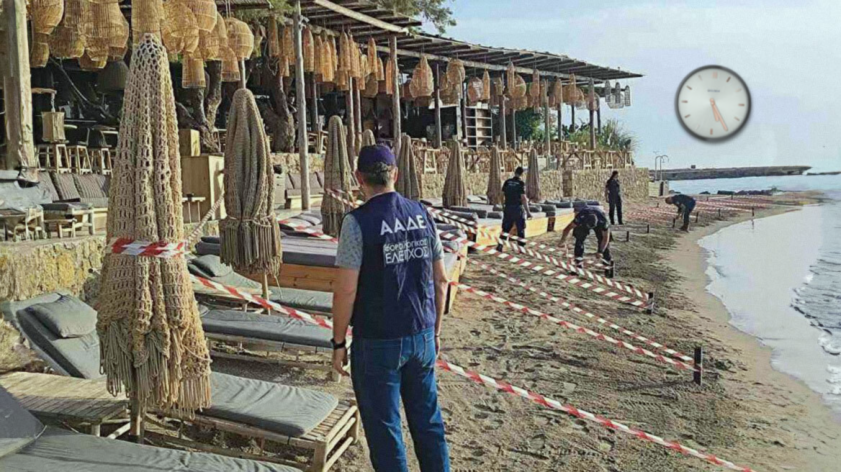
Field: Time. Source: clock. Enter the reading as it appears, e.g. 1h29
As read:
5h25
